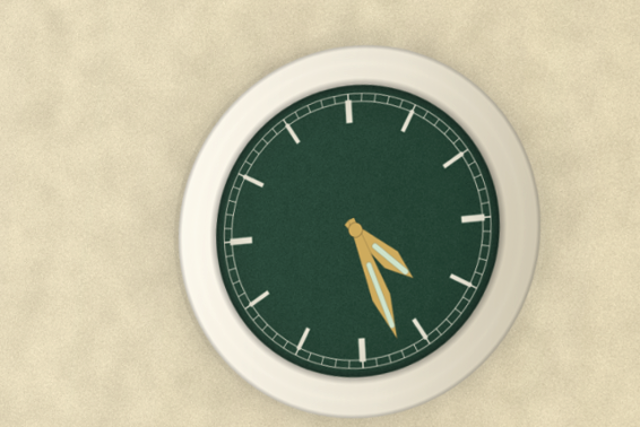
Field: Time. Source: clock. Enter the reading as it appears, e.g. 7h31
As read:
4h27
